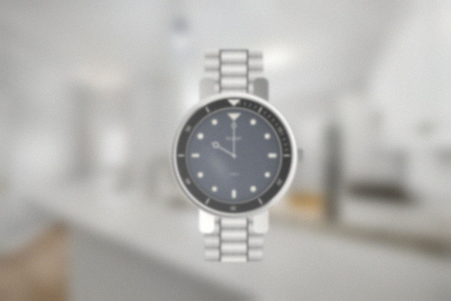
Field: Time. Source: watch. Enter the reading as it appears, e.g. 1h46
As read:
10h00
